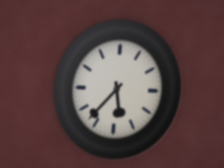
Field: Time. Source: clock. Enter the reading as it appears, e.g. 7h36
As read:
5h37
